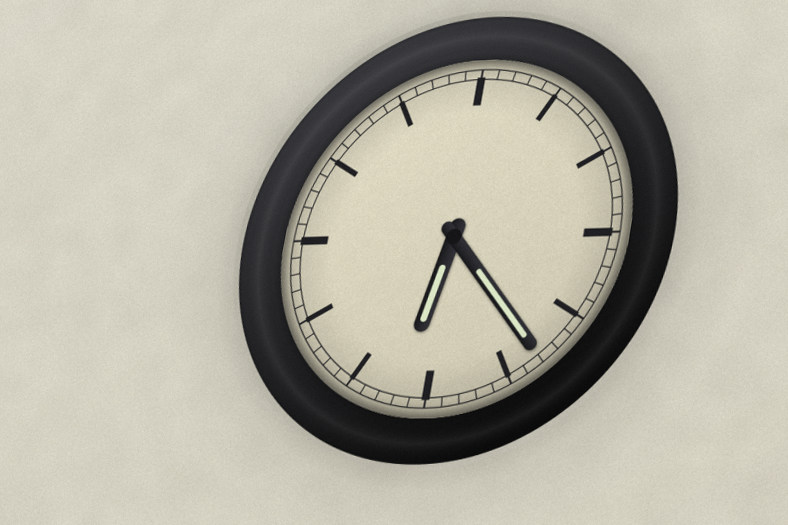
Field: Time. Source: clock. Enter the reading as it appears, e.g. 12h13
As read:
6h23
